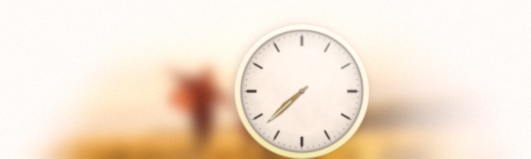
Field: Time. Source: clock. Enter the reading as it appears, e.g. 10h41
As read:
7h38
